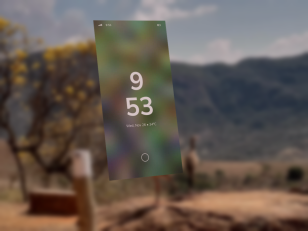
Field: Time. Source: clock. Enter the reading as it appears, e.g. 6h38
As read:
9h53
